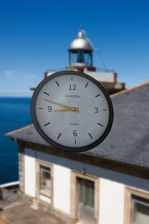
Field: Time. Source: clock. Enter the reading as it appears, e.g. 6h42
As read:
8h48
